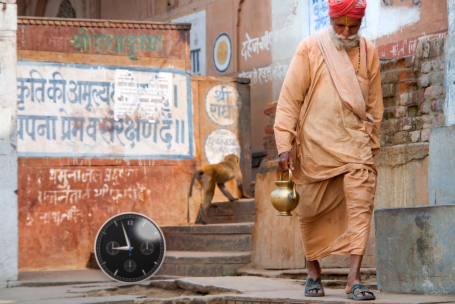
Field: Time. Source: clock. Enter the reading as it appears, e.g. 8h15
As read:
8h57
